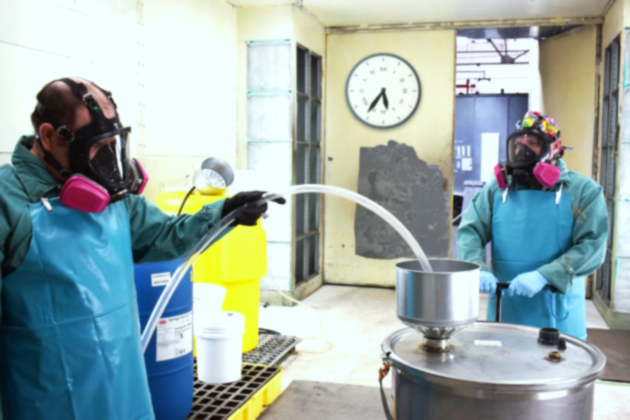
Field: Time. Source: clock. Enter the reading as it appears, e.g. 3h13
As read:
5h36
